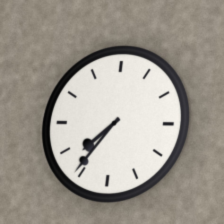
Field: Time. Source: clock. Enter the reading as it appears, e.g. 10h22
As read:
7h36
